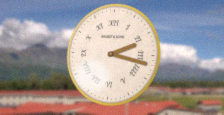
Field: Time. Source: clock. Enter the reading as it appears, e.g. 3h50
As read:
2h17
